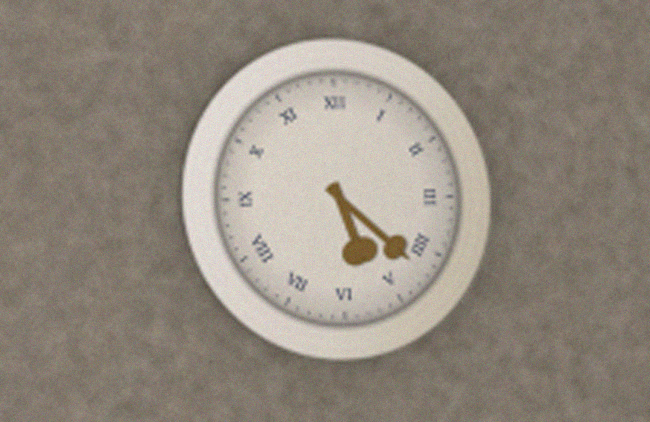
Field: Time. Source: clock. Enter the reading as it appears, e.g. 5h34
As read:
5h22
